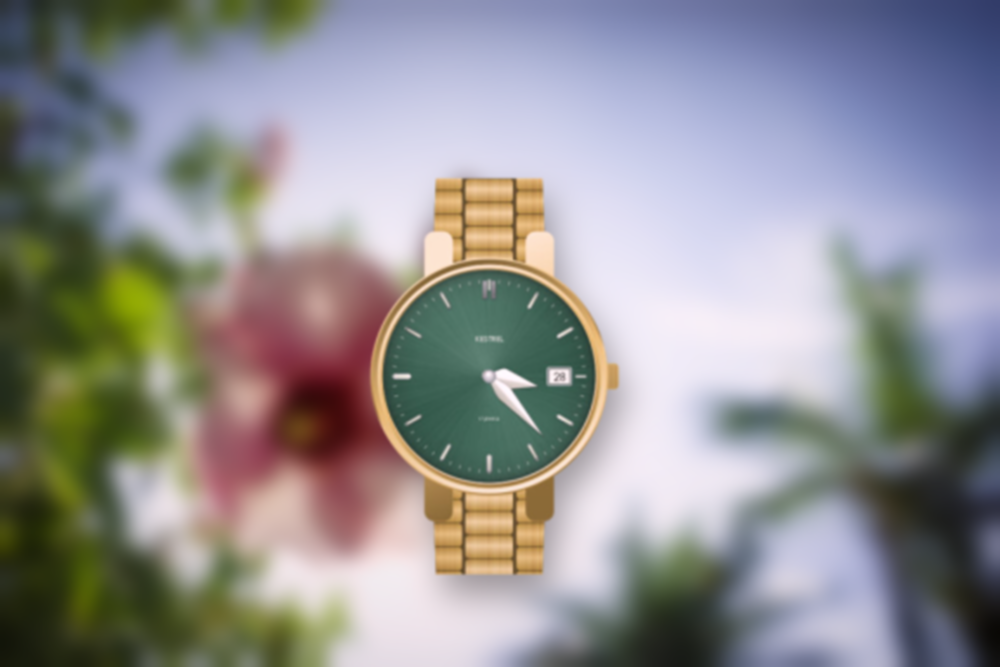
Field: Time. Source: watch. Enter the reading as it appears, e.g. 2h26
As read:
3h23
